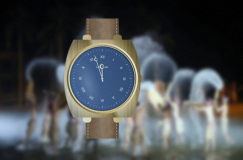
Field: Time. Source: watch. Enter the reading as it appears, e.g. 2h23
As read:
11h57
